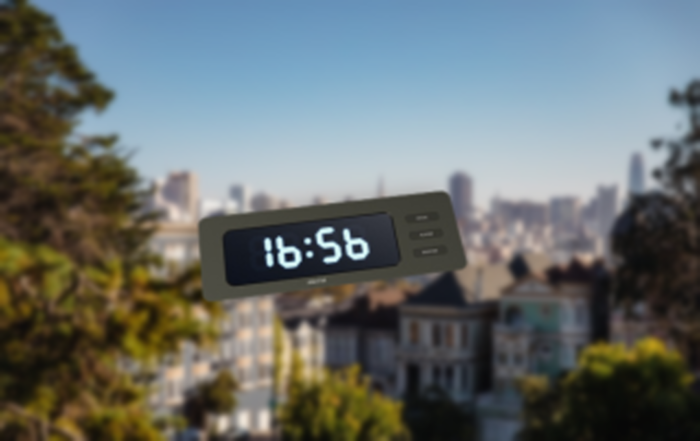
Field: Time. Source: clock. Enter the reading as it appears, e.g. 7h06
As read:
16h56
